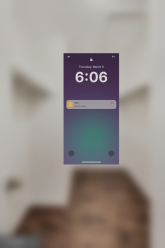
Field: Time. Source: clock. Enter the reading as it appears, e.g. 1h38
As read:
6h06
